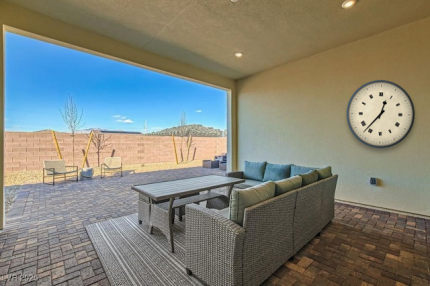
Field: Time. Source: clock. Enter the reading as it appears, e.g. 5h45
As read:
12h37
